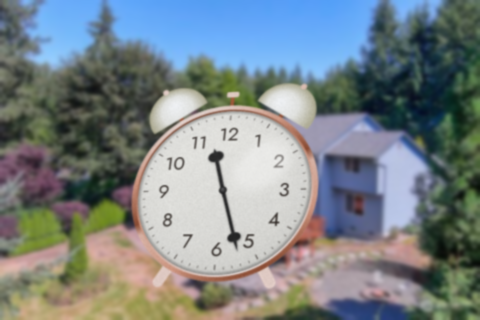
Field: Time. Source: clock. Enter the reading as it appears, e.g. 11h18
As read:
11h27
